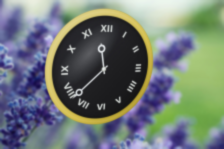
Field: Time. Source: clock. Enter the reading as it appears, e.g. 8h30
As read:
11h38
